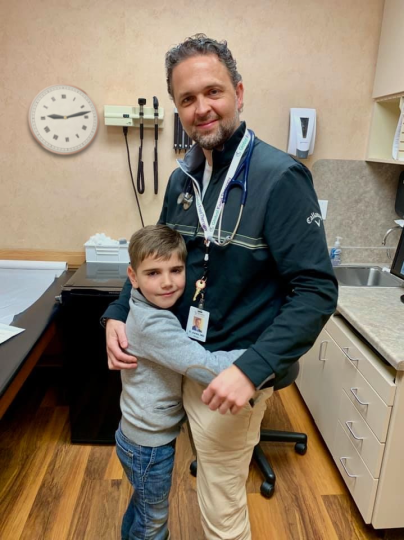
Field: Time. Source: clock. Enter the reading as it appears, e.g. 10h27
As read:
9h13
